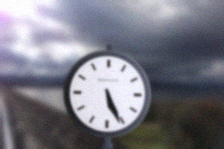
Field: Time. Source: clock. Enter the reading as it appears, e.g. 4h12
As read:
5h26
